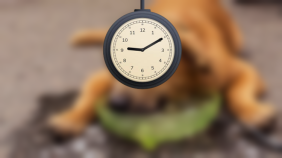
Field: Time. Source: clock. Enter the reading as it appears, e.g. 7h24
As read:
9h10
